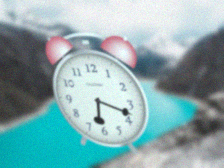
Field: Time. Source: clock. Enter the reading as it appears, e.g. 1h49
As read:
6h18
